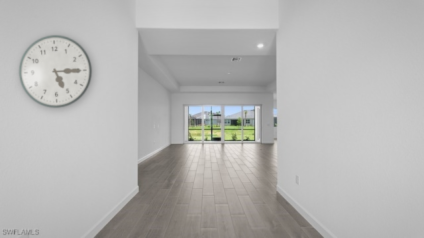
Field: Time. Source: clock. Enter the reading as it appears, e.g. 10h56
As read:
5h15
